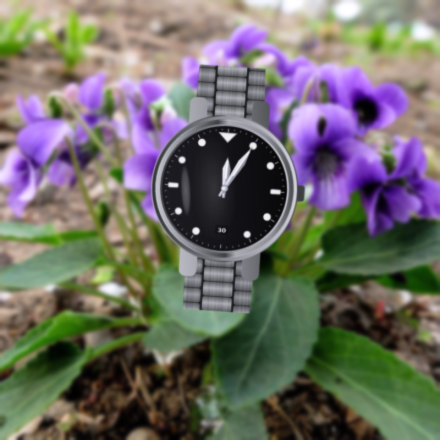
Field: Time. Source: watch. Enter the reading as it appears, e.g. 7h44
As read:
12h05
